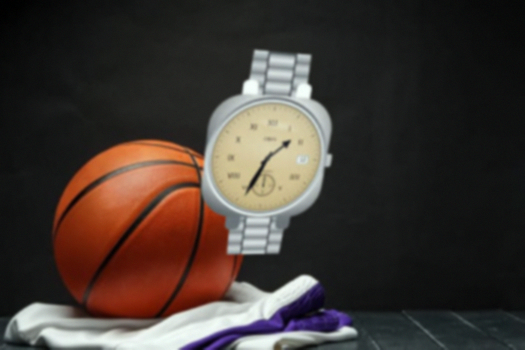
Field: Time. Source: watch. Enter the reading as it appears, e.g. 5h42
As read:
1h34
